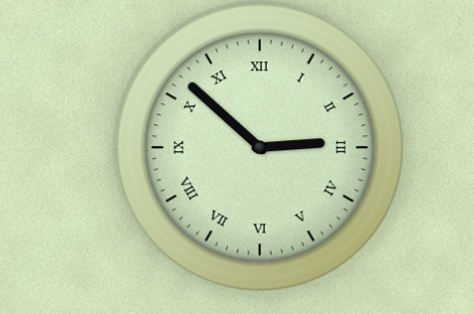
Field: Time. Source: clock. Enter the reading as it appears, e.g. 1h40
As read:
2h52
